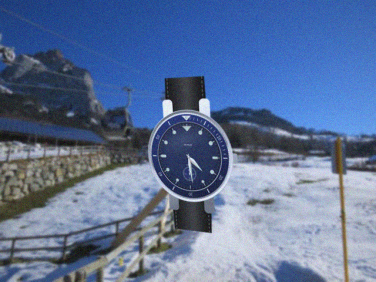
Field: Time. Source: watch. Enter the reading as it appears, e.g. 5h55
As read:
4h29
